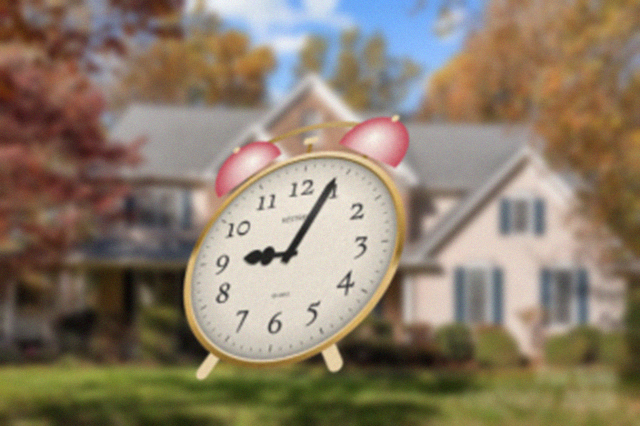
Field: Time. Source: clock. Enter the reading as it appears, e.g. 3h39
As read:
9h04
